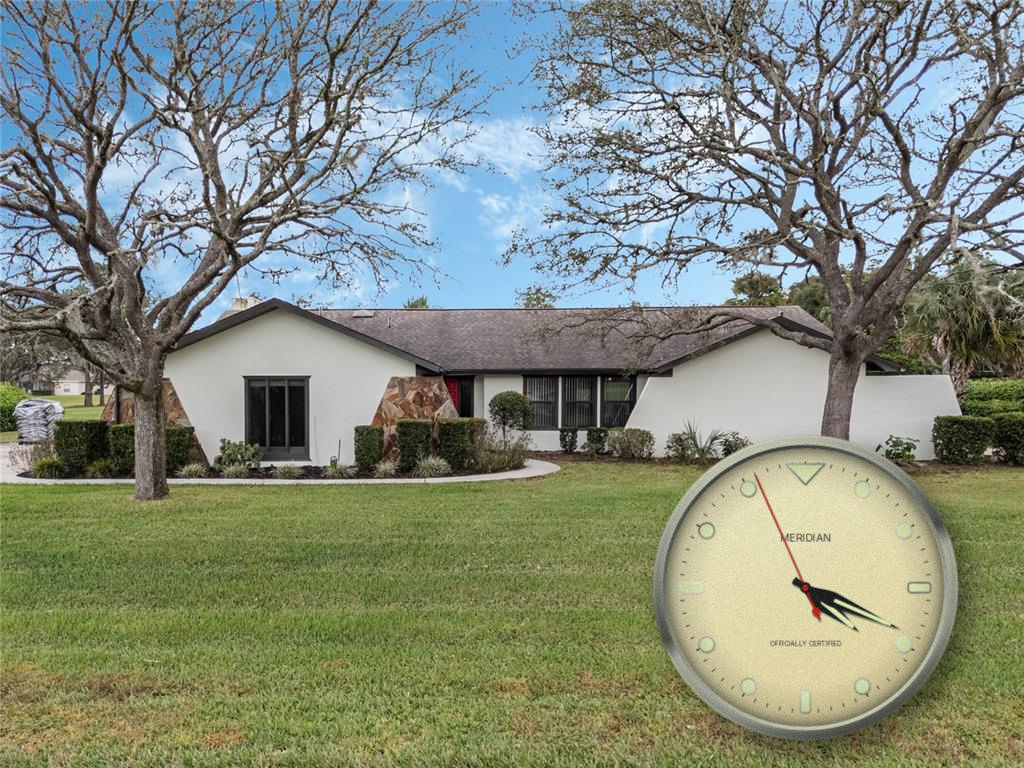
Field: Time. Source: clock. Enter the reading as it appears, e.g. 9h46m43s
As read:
4h18m56s
